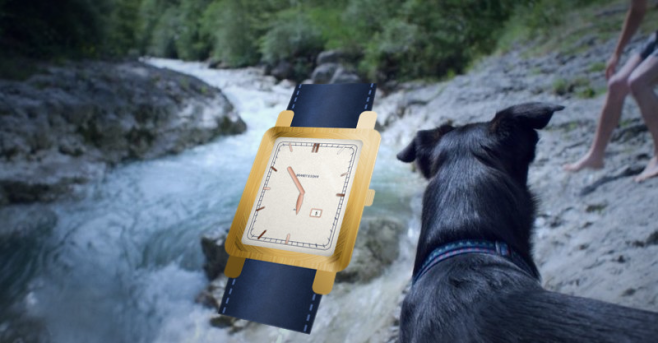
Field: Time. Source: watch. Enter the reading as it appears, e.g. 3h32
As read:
5h53
